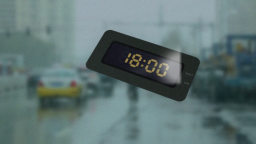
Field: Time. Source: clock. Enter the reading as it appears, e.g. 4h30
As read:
18h00
